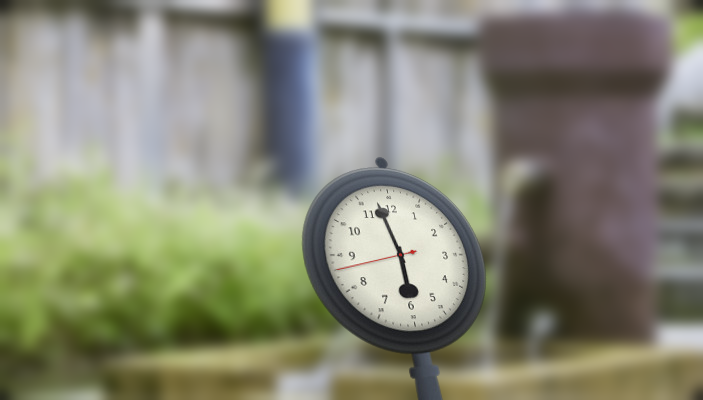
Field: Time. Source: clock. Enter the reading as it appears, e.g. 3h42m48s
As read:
5h57m43s
